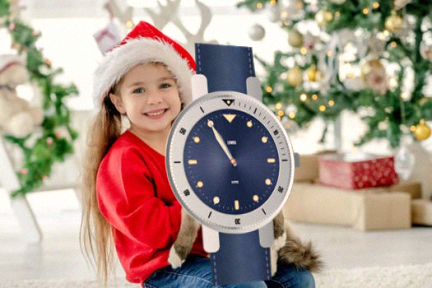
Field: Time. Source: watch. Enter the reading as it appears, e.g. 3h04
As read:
10h55
